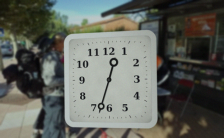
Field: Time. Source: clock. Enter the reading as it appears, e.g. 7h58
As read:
12h33
